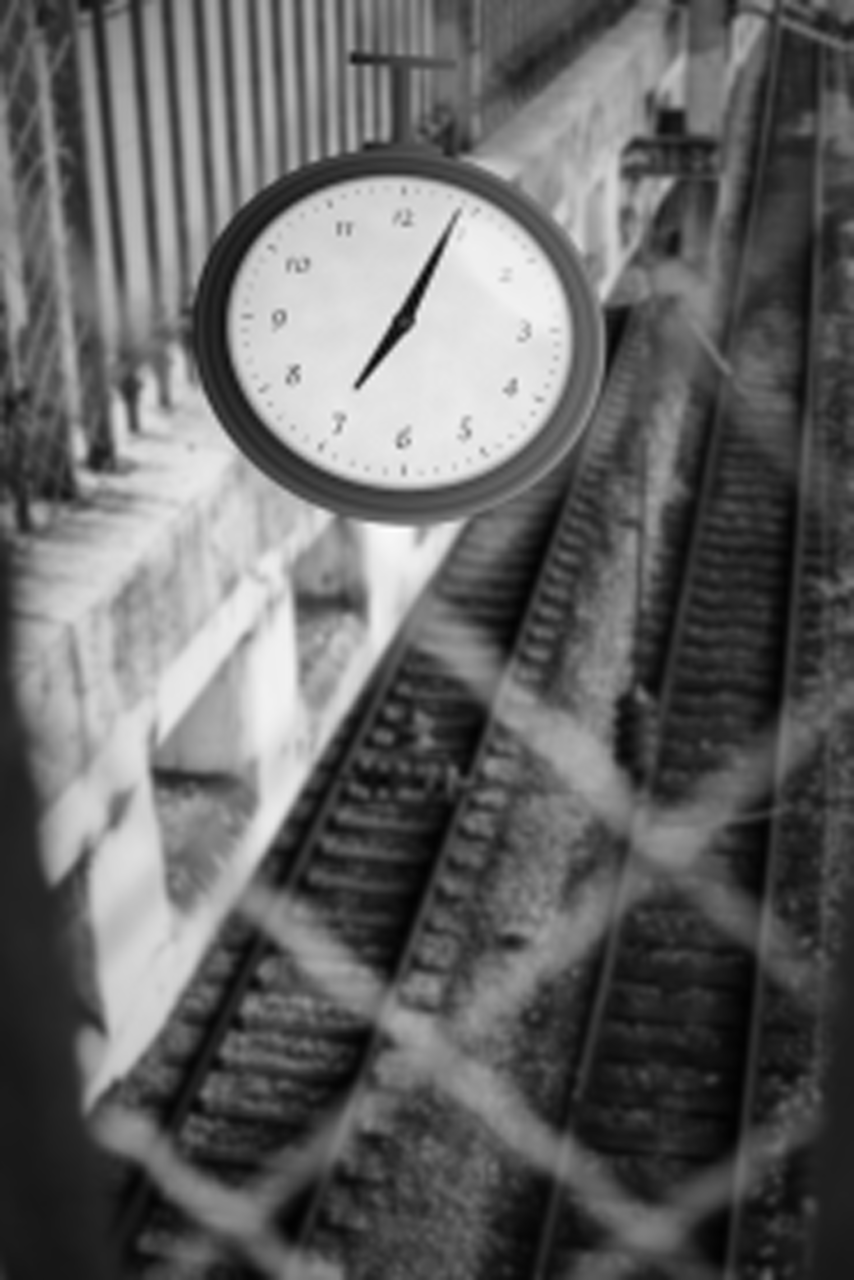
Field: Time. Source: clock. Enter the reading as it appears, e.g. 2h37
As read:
7h04
